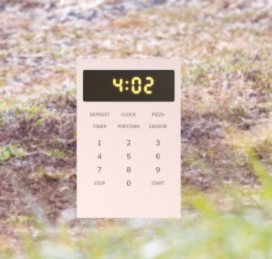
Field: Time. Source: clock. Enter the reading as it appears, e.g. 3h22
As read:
4h02
